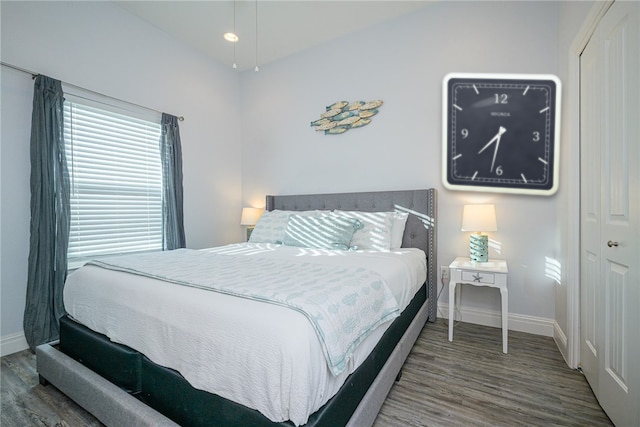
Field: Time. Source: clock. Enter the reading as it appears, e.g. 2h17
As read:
7h32
